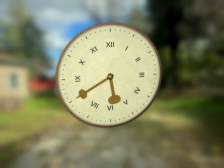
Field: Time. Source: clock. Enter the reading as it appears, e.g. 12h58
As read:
5h40
